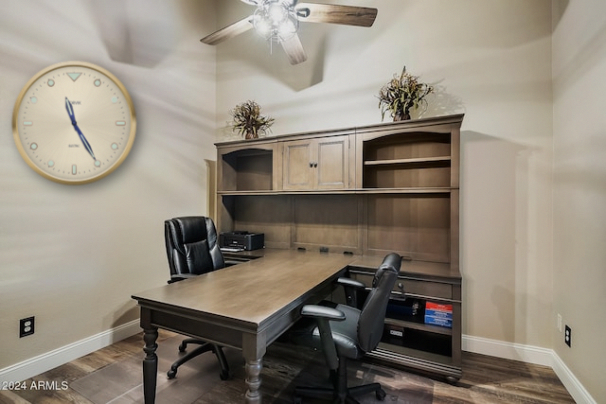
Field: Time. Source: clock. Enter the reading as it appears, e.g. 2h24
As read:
11h25
